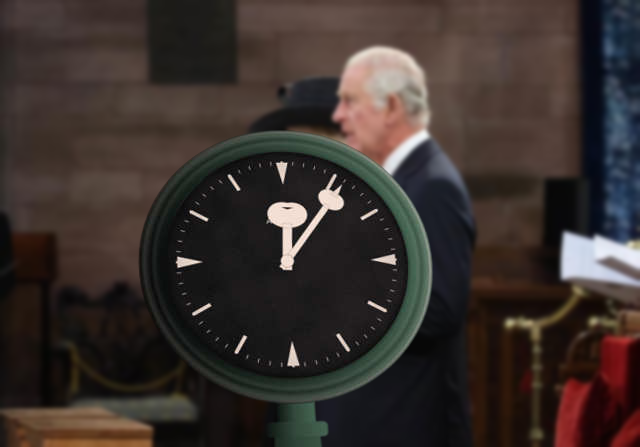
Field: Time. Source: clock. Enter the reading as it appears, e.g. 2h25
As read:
12h06
